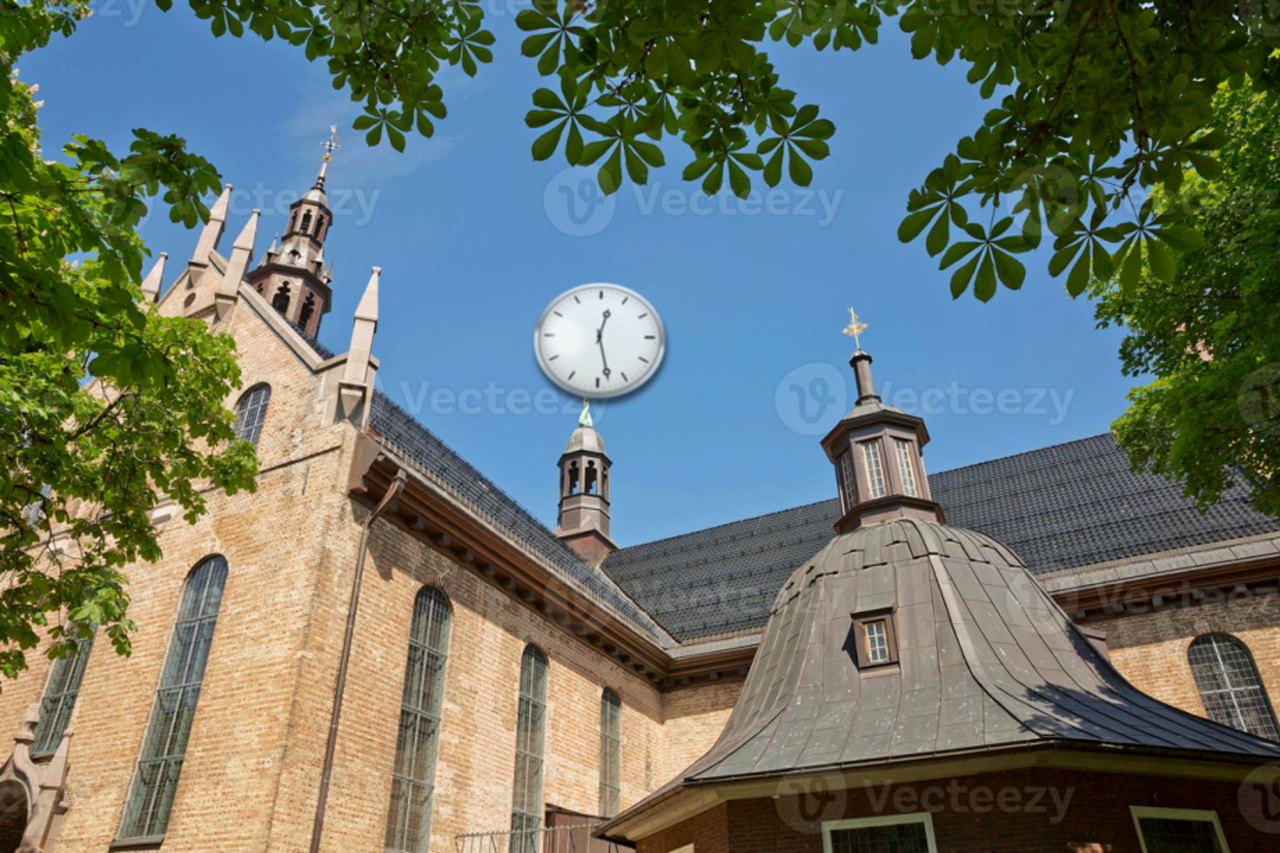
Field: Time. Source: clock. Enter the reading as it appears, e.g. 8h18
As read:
12h28
